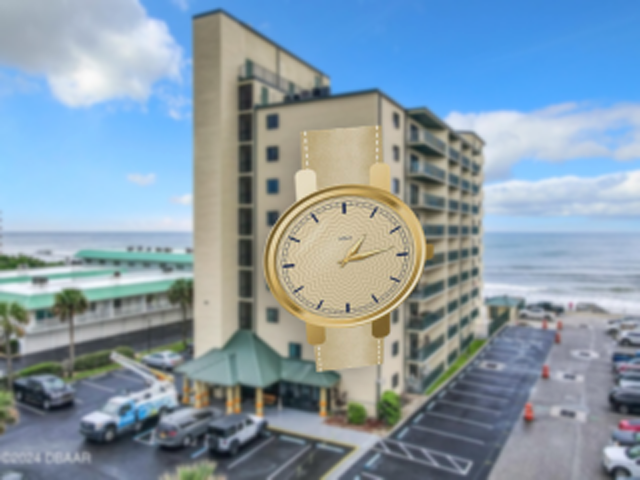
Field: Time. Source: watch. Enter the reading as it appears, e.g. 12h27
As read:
1h13
